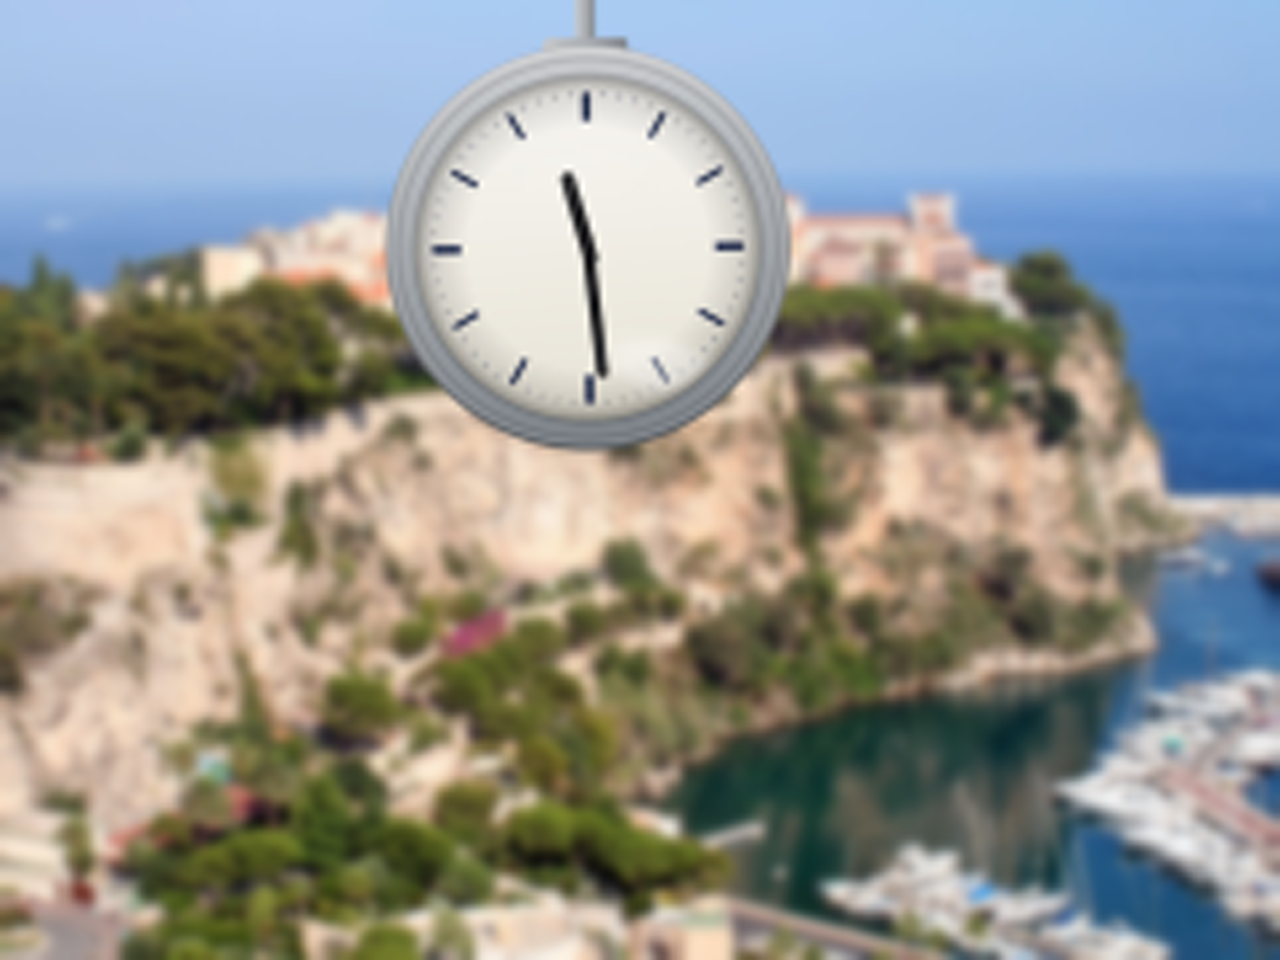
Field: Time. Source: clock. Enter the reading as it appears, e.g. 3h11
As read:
11h29
